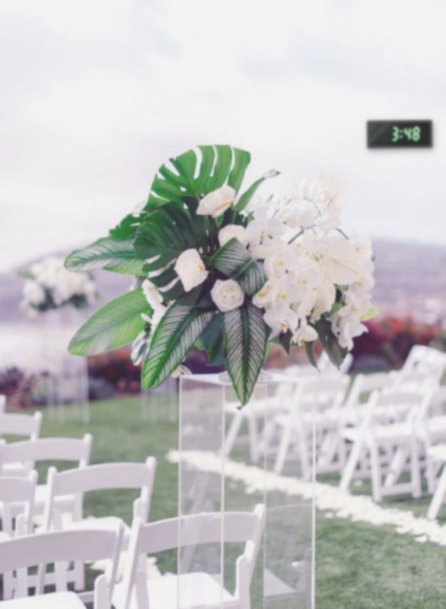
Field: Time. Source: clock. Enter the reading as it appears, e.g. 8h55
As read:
3h48
